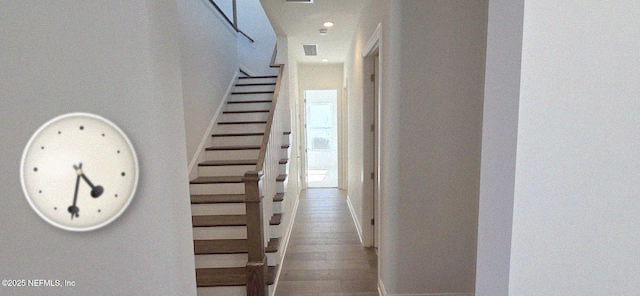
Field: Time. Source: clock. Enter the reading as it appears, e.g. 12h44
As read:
4h31
